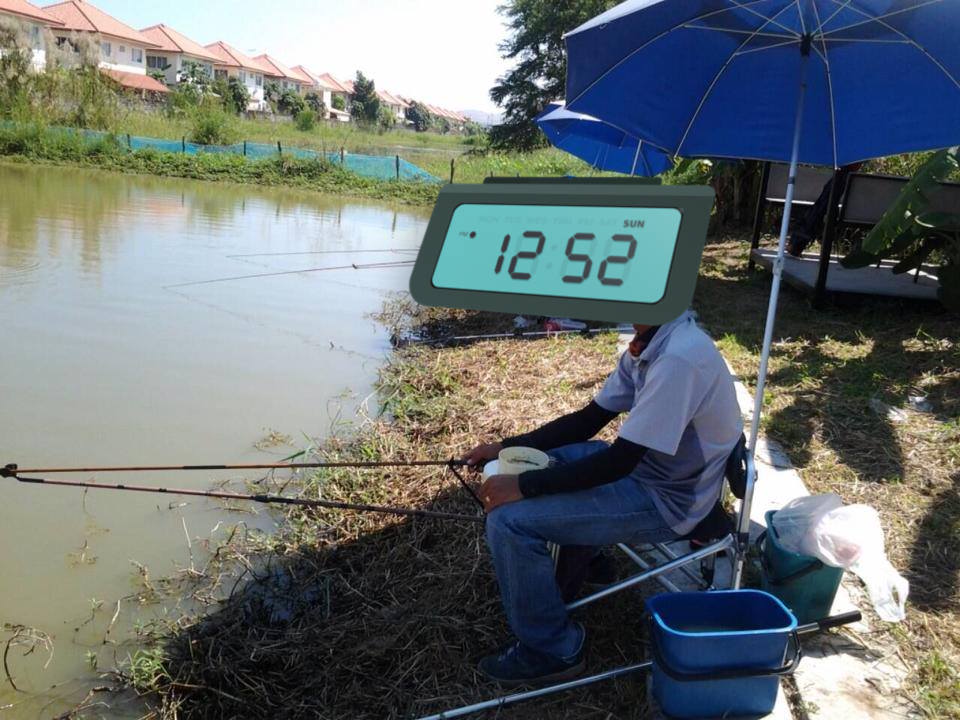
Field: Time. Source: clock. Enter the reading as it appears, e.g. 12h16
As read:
12h52
